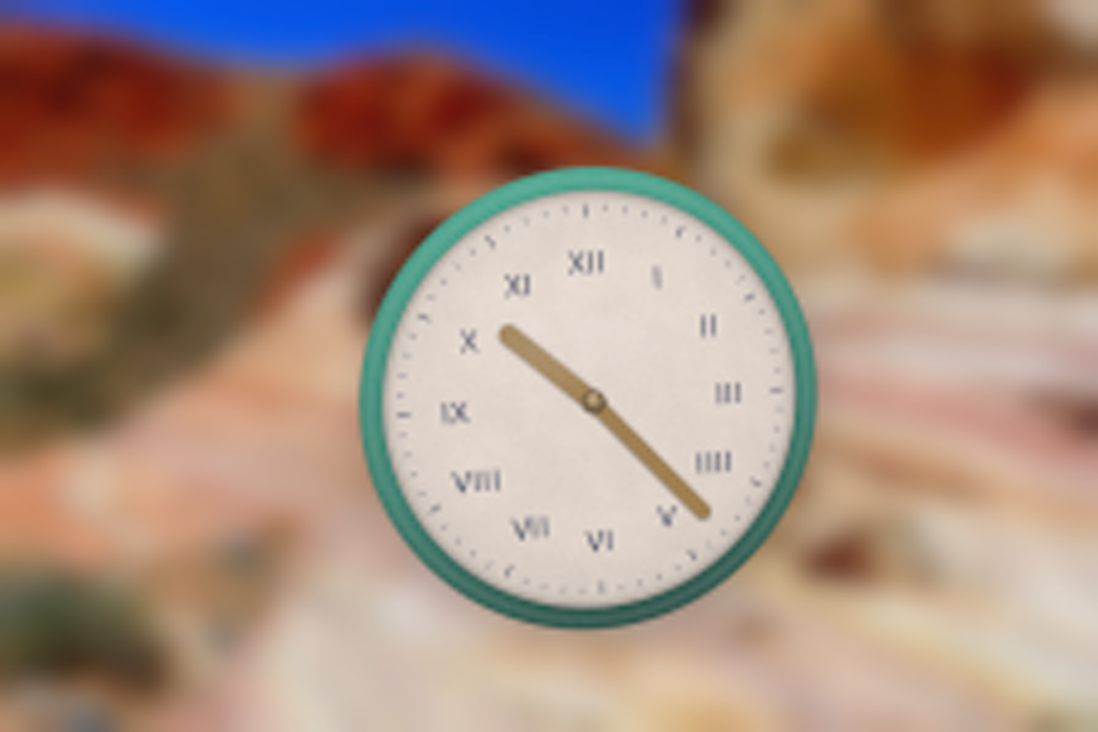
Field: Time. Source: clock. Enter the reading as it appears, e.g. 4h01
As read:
10h23
